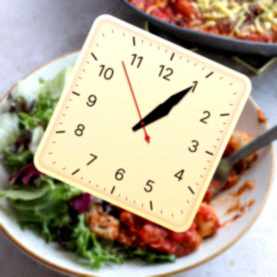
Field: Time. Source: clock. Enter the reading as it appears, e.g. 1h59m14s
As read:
1h04m53s
